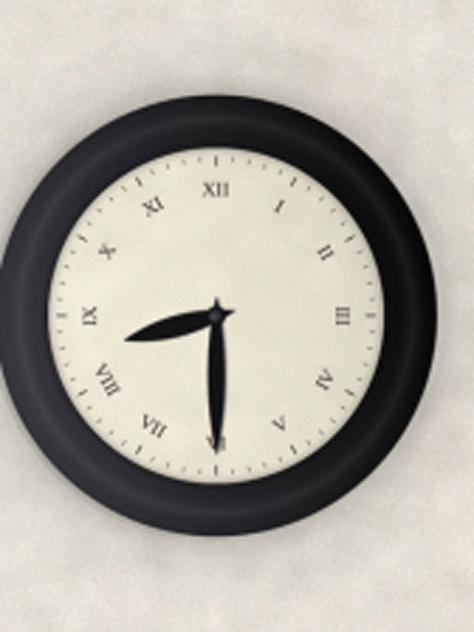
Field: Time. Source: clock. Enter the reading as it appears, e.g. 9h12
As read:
8h30
